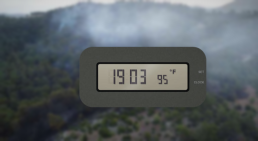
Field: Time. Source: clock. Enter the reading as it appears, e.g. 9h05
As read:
19h03
